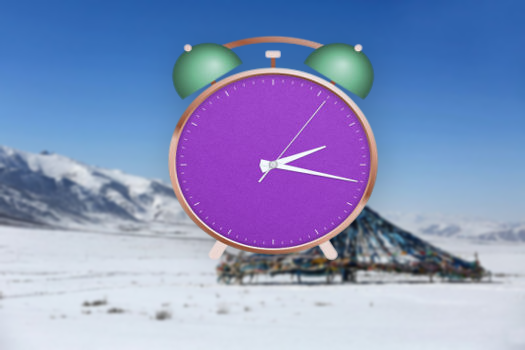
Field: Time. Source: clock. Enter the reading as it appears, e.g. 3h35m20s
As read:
2h17m06s
